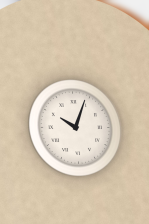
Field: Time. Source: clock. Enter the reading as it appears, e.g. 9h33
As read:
10h04
